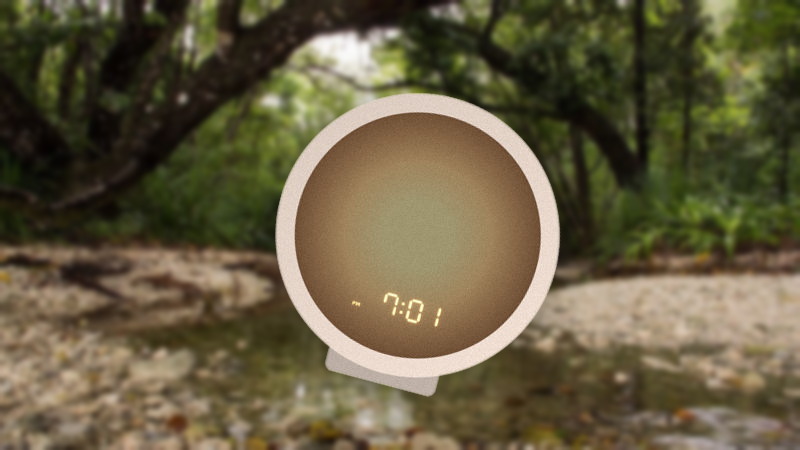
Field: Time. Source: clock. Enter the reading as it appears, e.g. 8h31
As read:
7h01
